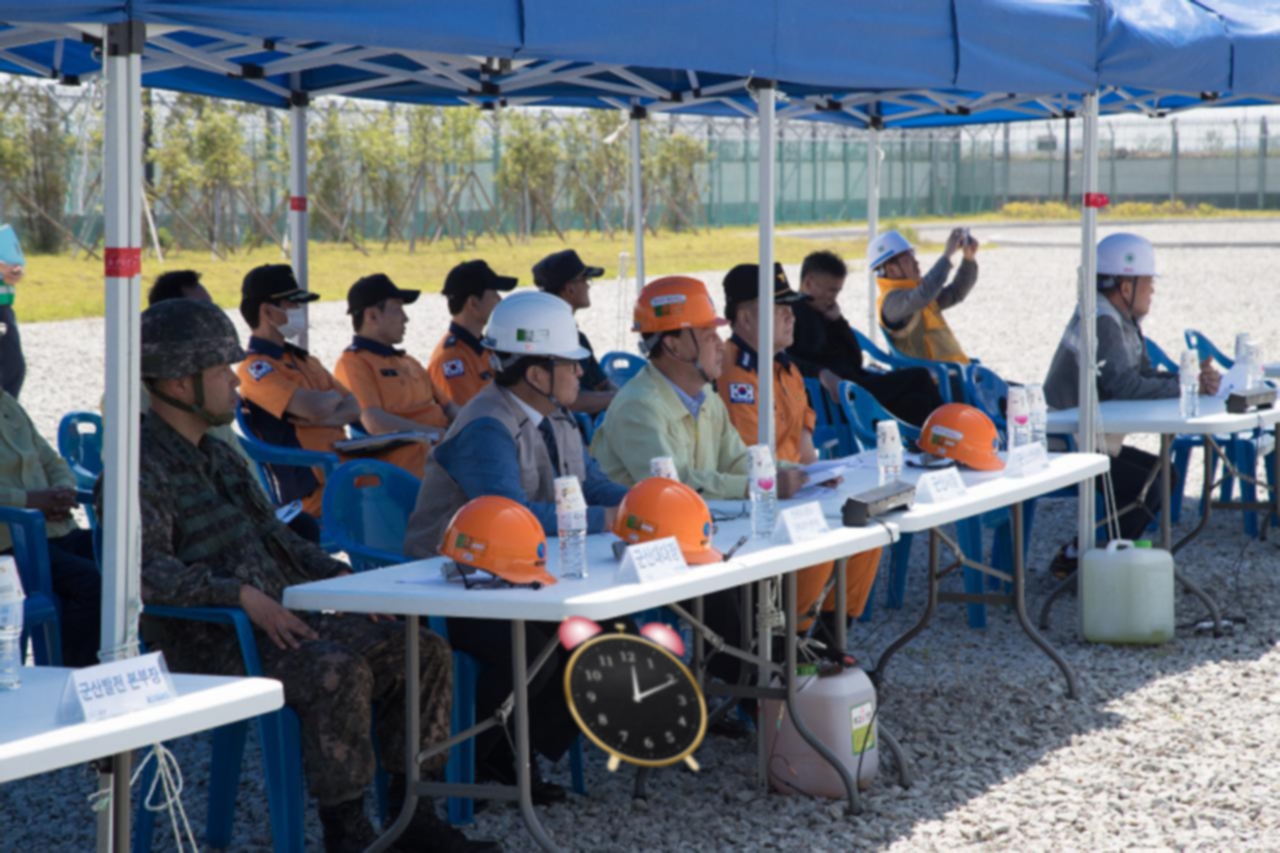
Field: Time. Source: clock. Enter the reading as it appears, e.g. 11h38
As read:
12h11
